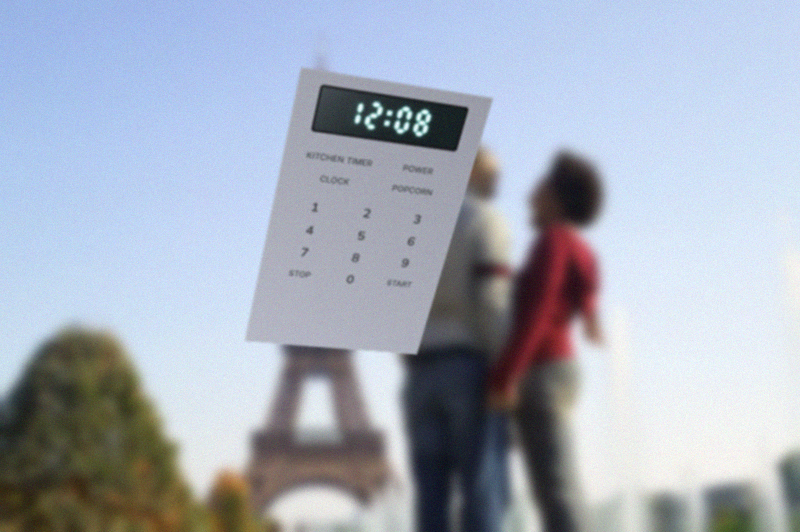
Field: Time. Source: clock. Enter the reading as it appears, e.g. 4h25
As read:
12h08
